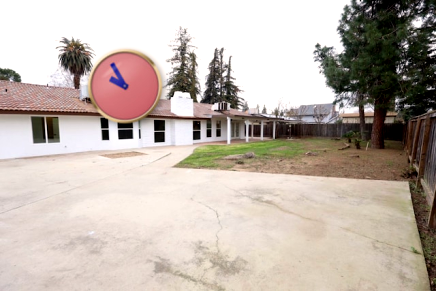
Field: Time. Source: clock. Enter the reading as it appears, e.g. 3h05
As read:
9h55
